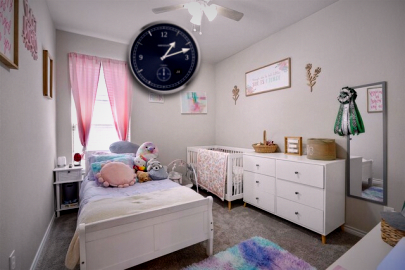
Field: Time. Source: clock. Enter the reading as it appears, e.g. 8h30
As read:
1h12
